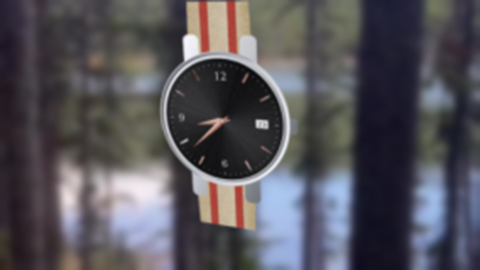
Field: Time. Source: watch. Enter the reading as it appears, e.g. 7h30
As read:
8h38
